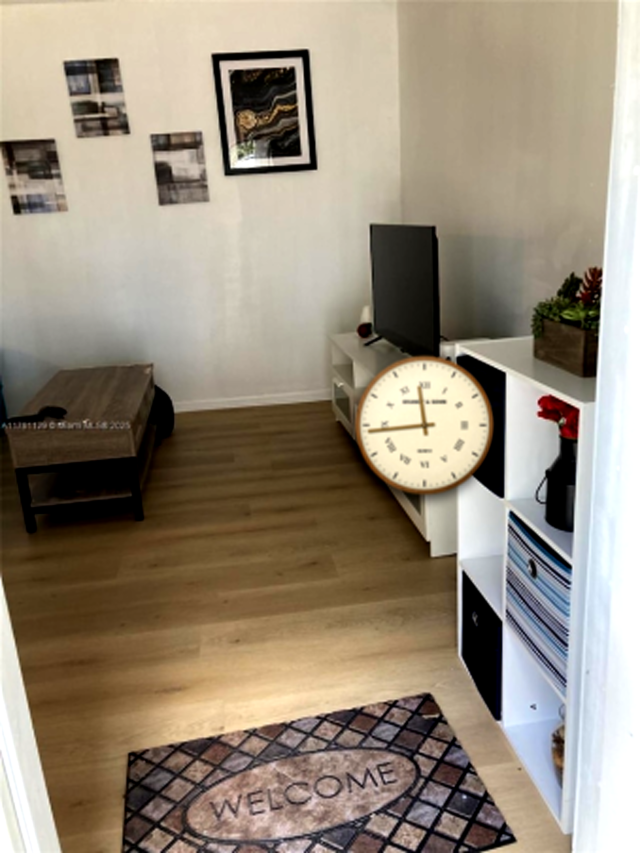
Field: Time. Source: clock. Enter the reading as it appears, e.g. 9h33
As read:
11h44
